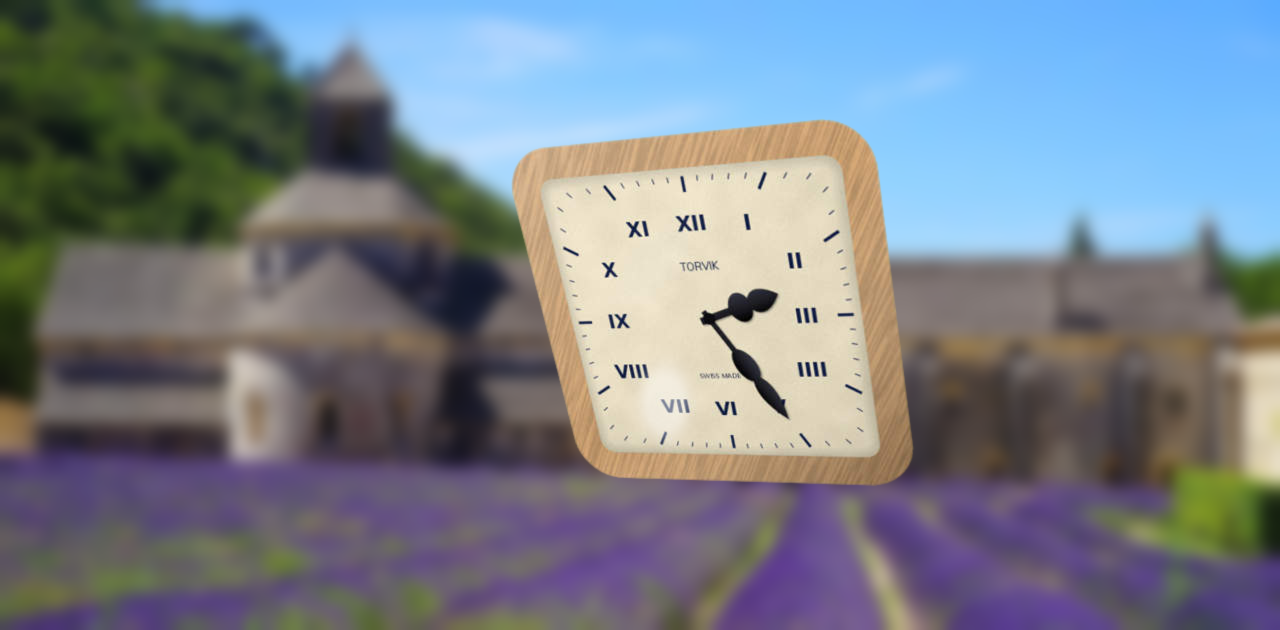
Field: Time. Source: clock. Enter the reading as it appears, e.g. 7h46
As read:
2h25
